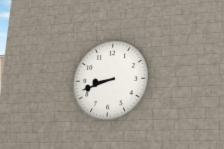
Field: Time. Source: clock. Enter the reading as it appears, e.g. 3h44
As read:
8h42
